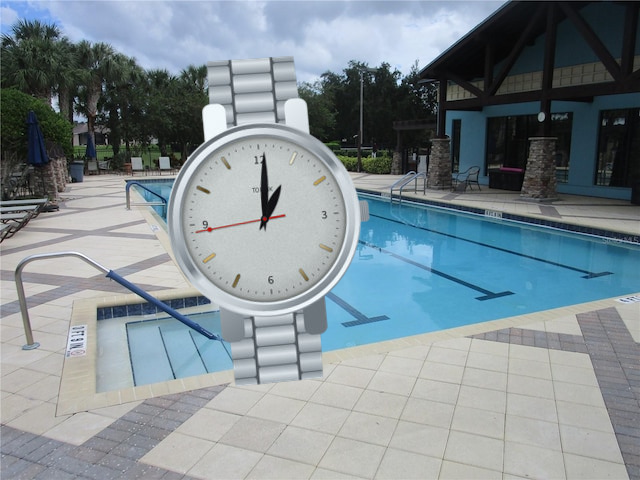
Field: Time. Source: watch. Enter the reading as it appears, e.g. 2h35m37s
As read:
1h00m44s
